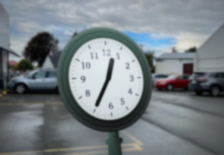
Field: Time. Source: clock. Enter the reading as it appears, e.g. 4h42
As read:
12h35
